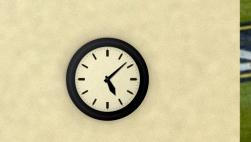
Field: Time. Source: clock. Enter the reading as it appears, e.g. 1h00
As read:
5h08
